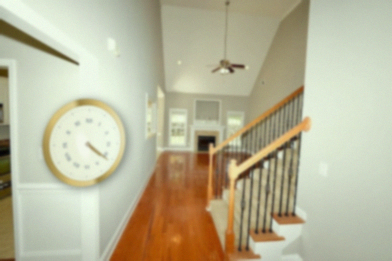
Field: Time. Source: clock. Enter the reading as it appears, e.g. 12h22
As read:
4h21
